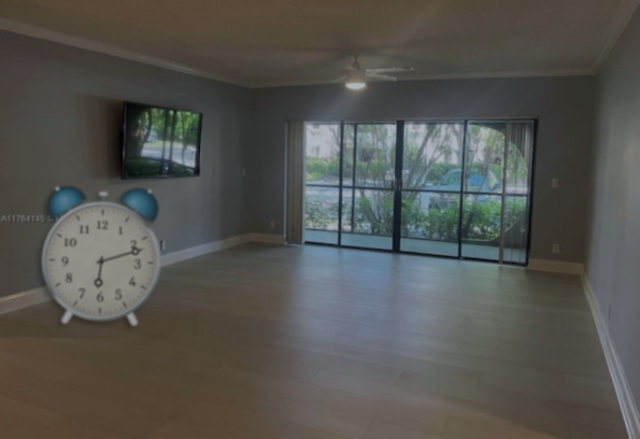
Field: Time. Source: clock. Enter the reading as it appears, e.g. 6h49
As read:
6h12
